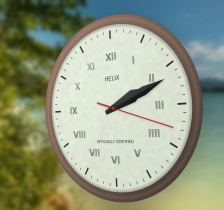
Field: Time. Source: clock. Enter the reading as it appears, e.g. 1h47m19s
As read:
2h11m18s
